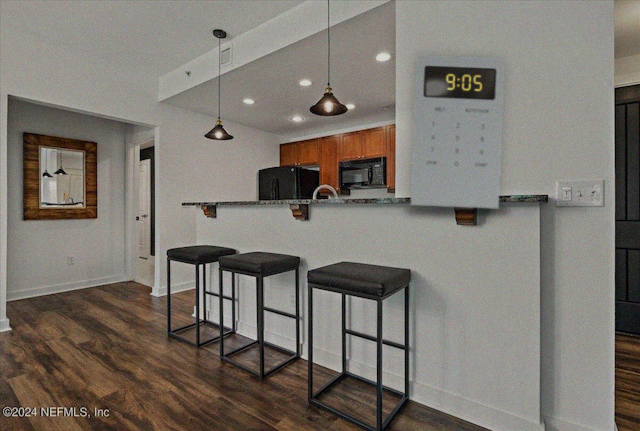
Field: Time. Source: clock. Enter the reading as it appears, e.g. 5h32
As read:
9h05
